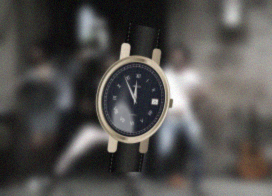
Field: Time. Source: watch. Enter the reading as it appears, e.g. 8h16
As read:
11h54
